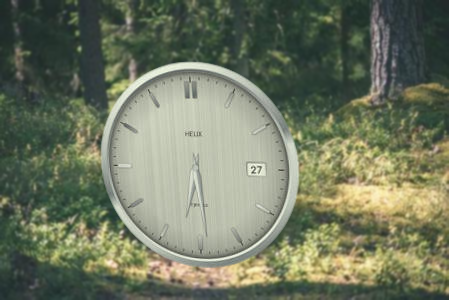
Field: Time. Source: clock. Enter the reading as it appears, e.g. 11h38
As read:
6h29
